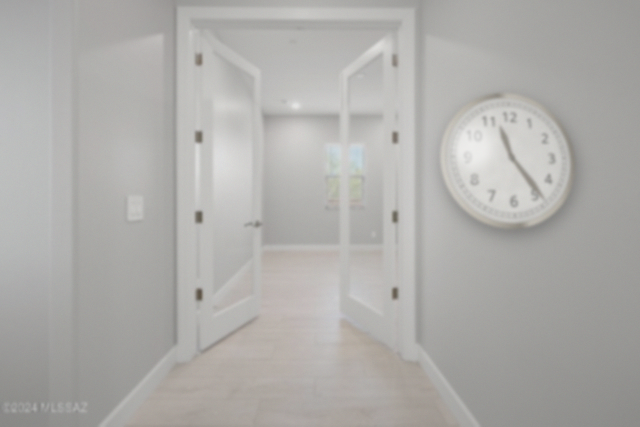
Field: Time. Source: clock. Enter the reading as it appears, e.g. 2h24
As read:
11h24
